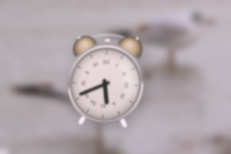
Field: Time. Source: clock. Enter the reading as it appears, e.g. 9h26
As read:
5h41
